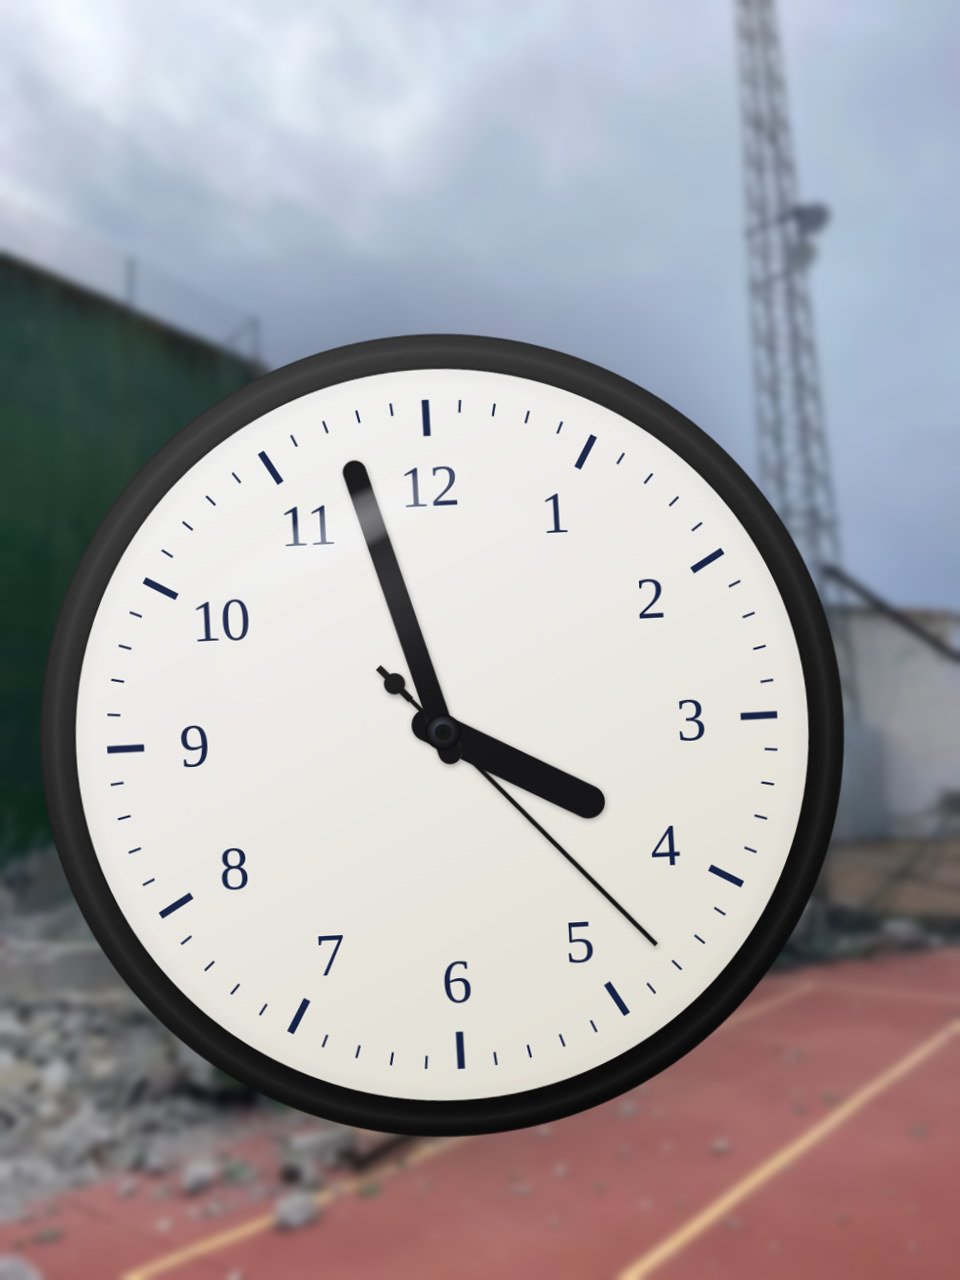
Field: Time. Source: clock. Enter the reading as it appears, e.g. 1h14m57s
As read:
3h57m23s
